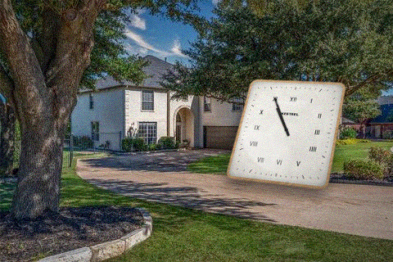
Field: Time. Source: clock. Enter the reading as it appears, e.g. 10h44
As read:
10h55
